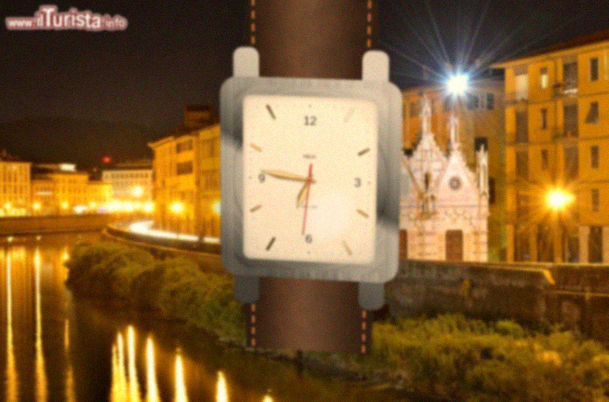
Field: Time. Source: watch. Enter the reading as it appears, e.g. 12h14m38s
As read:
6h46m31s
